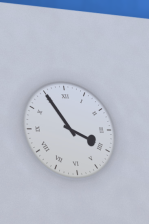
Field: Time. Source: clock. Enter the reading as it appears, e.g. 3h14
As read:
3h55
